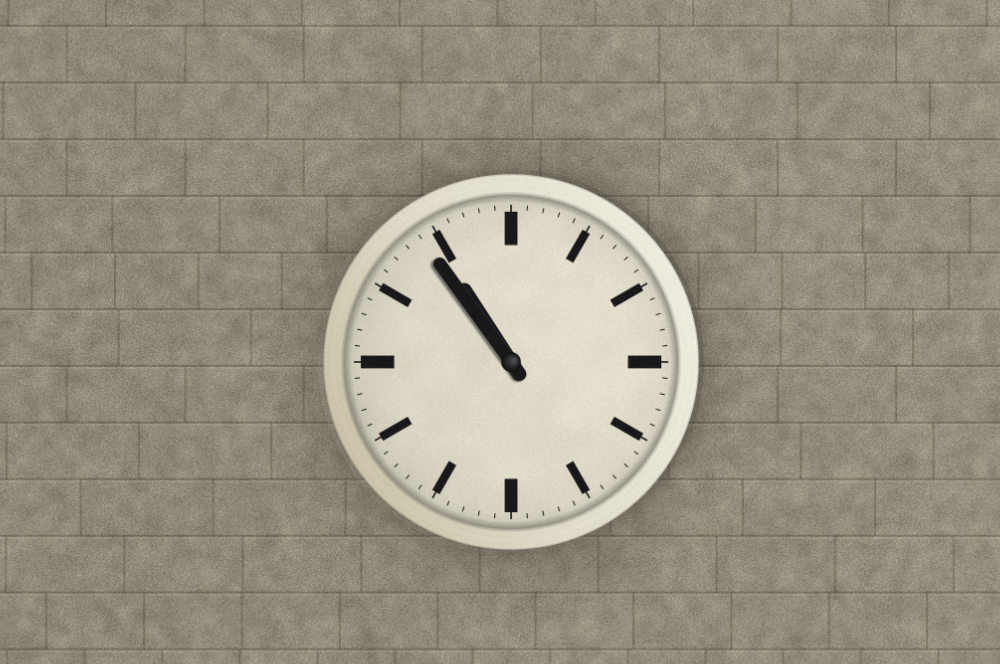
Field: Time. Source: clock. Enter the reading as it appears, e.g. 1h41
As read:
10h54
